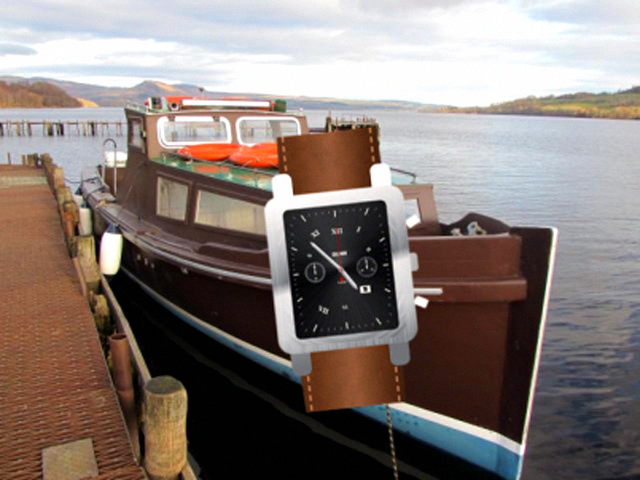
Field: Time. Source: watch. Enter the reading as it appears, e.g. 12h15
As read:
4h53
